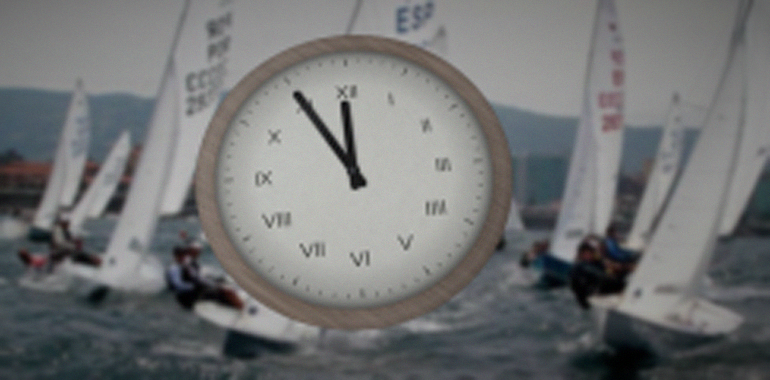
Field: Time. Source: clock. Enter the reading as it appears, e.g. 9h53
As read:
11h55
